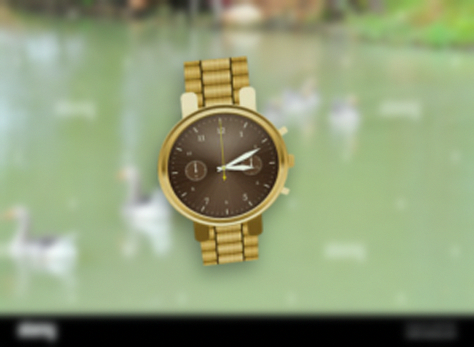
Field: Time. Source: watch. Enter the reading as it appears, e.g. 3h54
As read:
3h11
